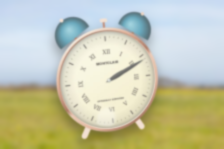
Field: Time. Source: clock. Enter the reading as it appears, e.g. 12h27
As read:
2h11
